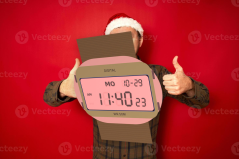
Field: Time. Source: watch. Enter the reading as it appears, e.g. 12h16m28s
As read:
11h40m23s
